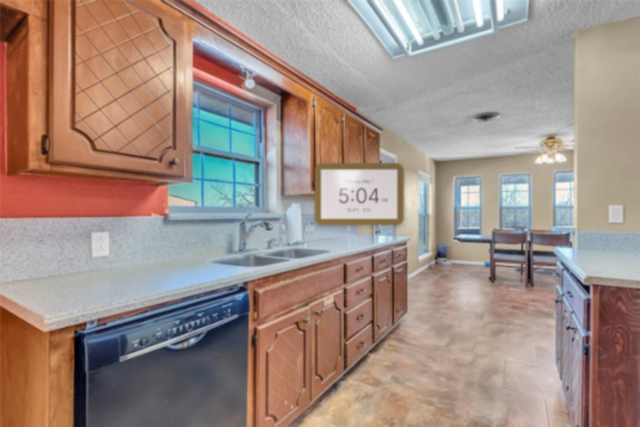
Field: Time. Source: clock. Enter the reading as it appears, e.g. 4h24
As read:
5h04
